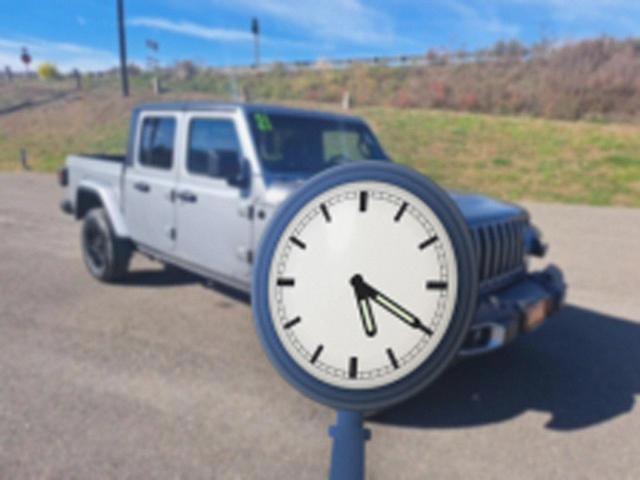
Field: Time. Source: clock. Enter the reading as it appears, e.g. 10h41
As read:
5h20
